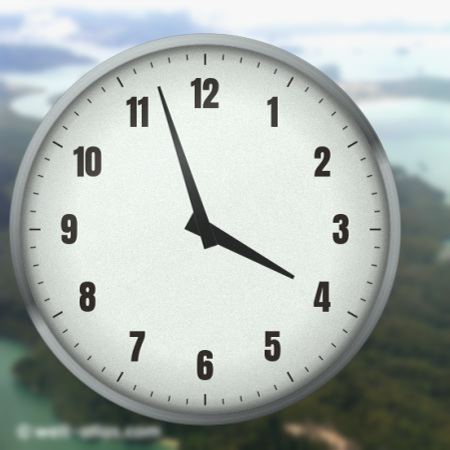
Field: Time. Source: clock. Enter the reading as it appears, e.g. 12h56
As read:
3h57
